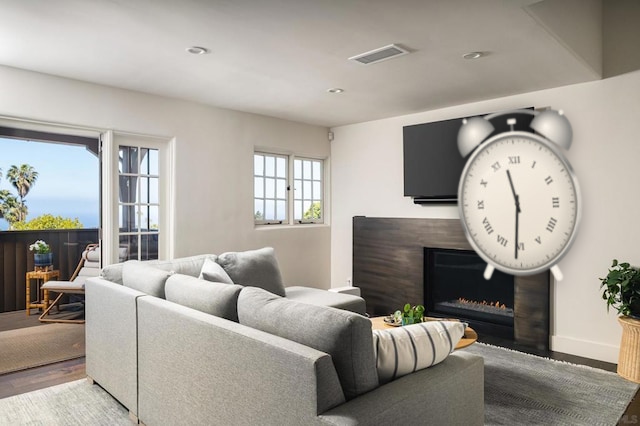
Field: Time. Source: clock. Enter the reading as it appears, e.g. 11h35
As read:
11h31
